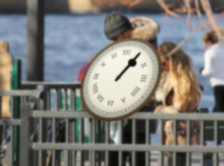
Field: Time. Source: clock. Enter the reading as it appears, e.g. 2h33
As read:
1h05
